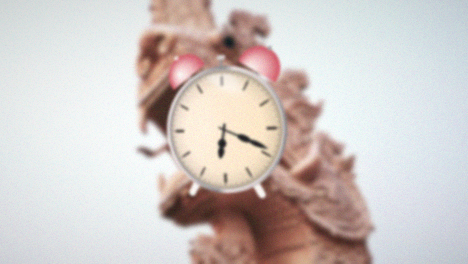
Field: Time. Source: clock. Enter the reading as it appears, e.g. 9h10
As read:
6h19
